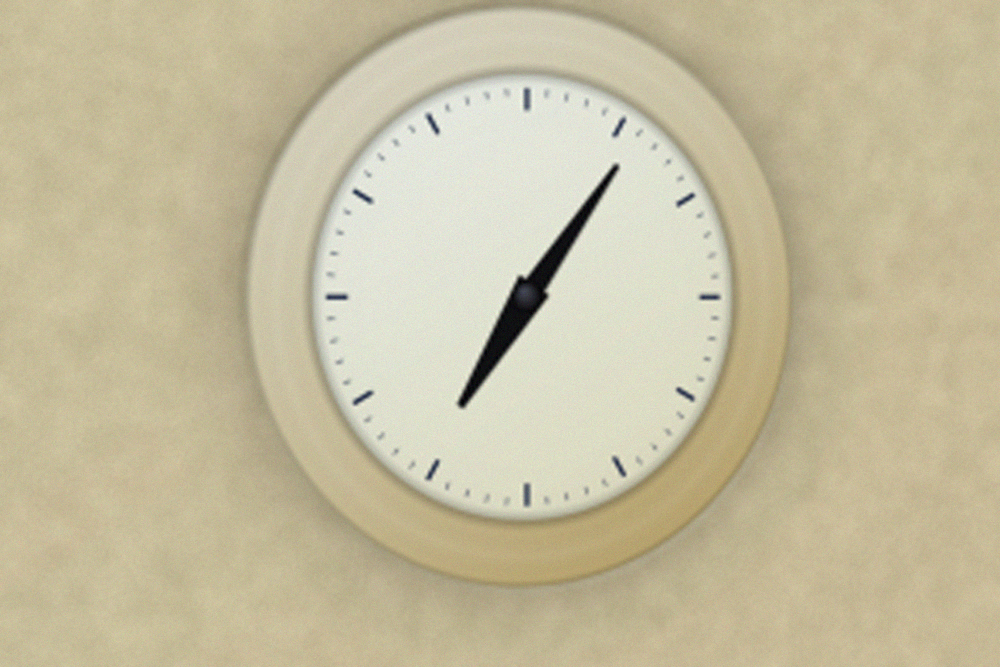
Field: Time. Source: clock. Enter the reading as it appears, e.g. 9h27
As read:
7h06
